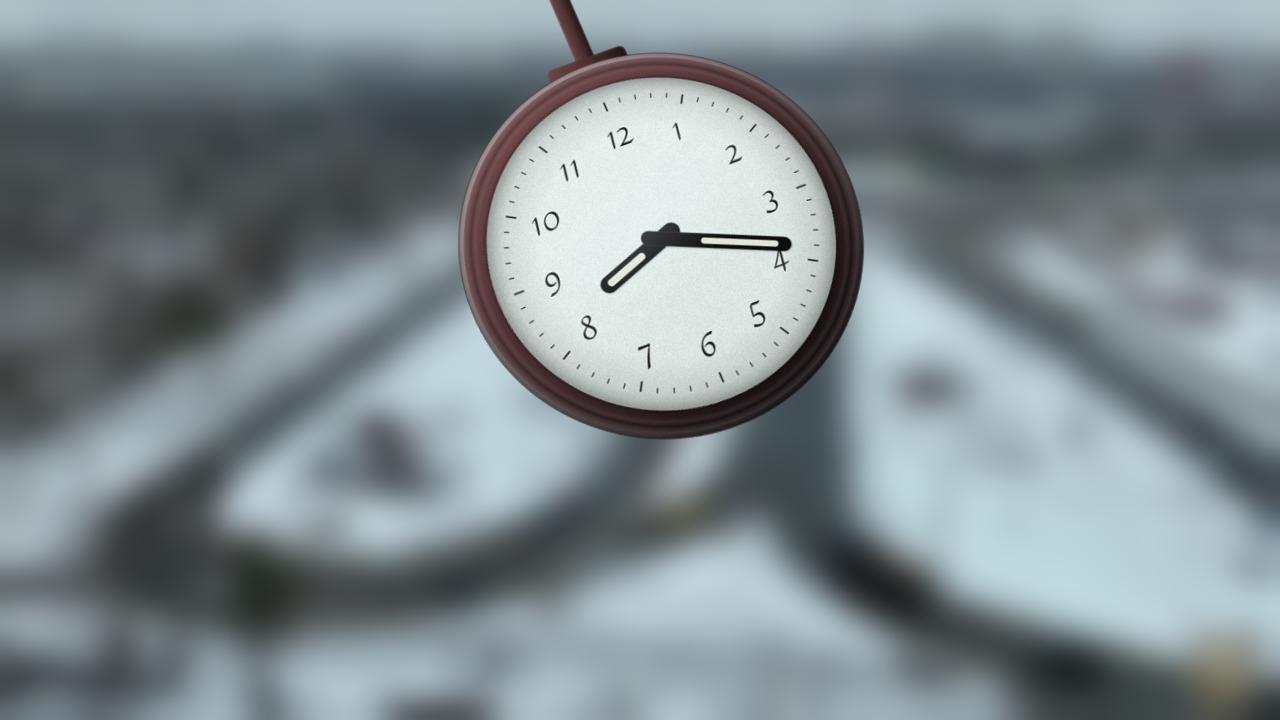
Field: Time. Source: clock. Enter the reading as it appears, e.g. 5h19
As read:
8h19
